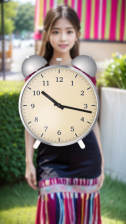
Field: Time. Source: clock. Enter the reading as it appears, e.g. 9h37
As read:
10h17
